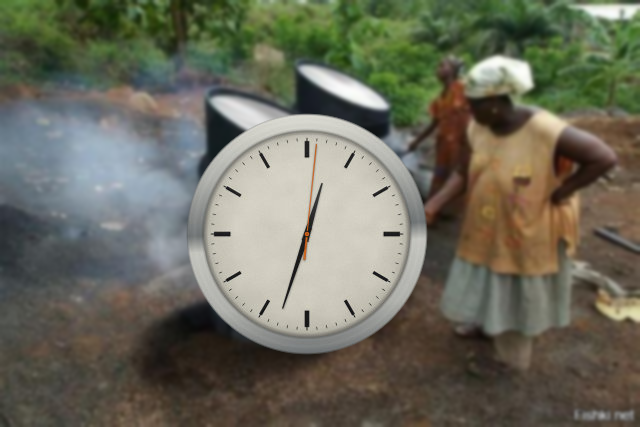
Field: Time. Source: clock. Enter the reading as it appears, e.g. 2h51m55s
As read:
12h33m01s
